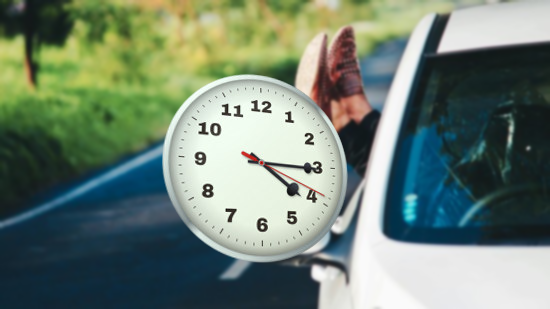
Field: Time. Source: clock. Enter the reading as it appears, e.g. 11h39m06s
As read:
4h15m19s
